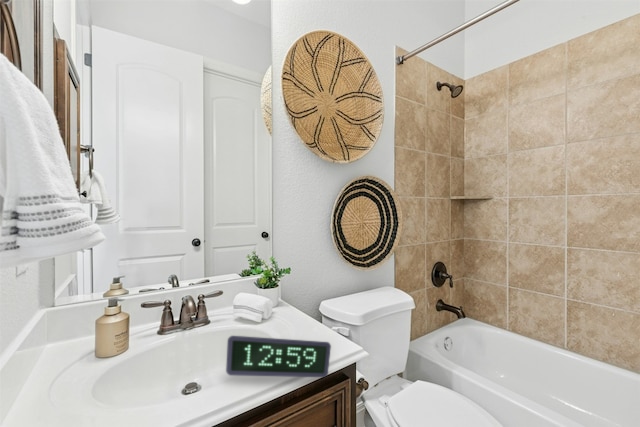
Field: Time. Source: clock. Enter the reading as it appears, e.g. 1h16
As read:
12h59
